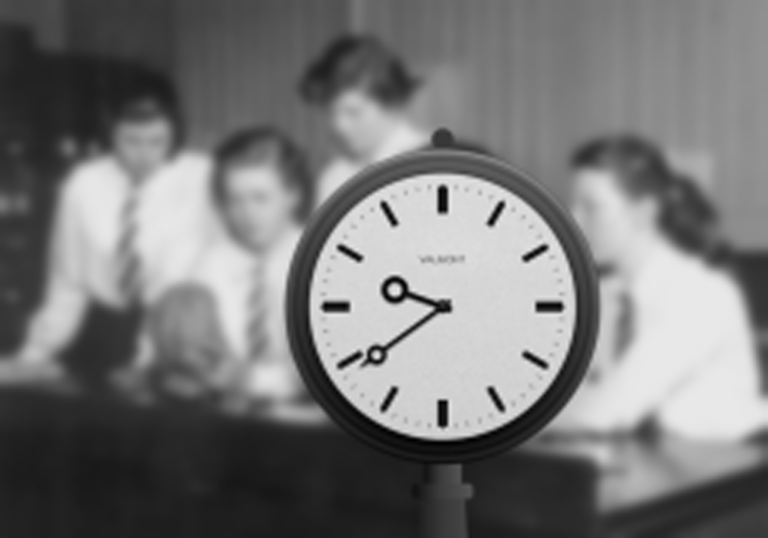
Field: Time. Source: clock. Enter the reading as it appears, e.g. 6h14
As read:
9h39
